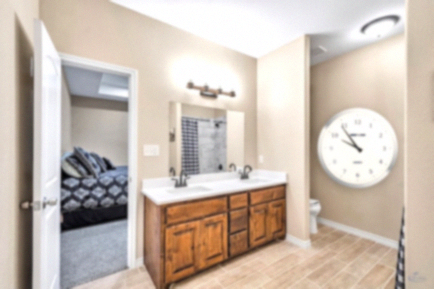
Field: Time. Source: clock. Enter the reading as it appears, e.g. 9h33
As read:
9h54
